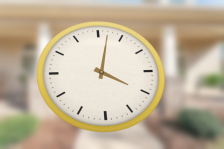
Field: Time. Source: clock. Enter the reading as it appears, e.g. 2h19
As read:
4h02
